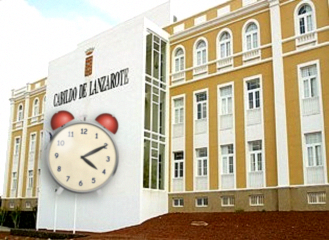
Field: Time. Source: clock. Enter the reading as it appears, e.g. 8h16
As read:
4h10
